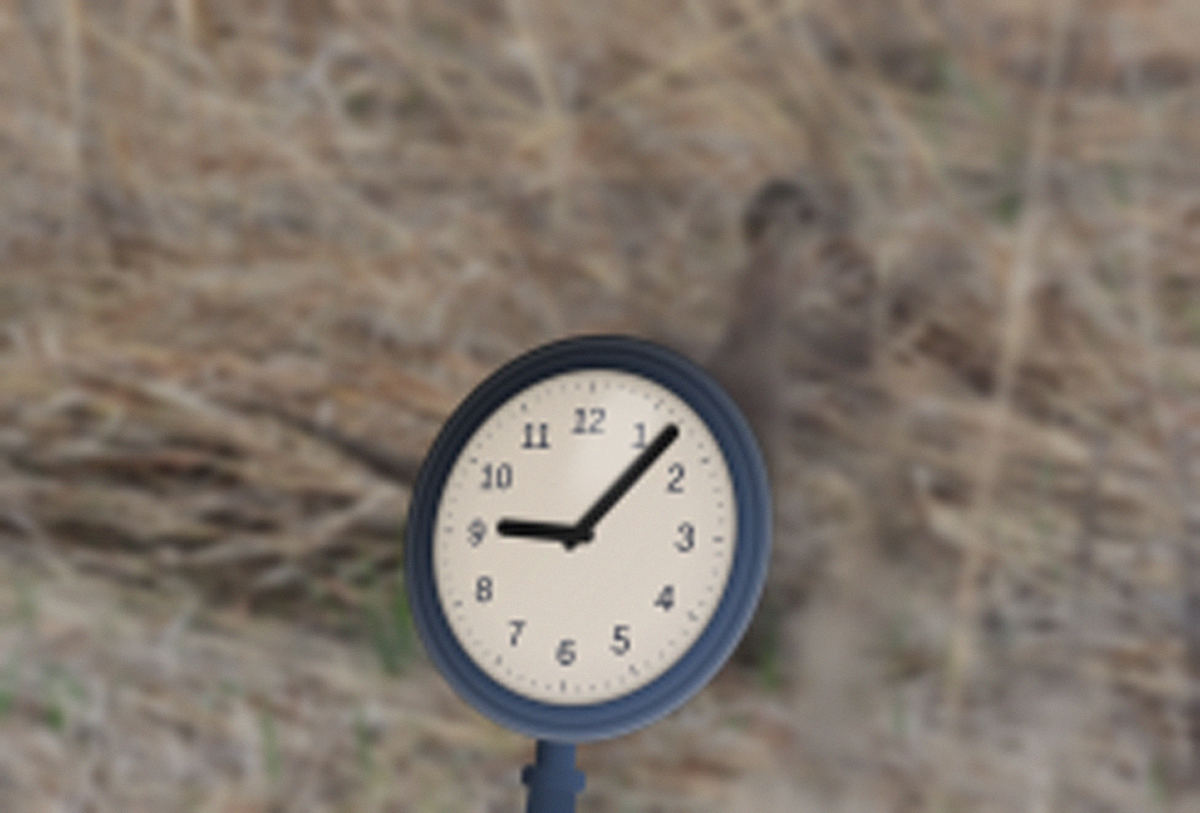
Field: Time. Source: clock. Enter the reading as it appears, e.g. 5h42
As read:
9h07
